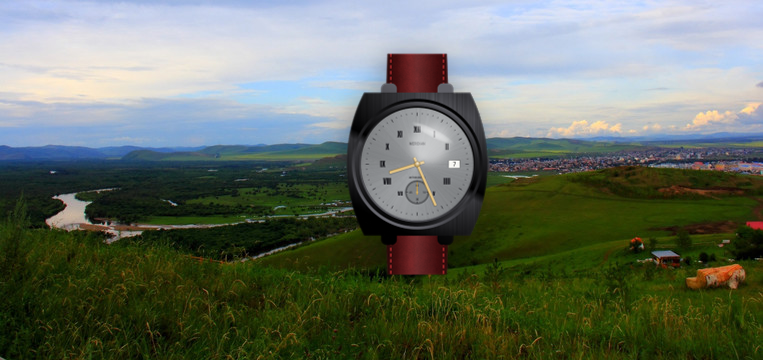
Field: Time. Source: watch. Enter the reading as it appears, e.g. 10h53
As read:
8h26
